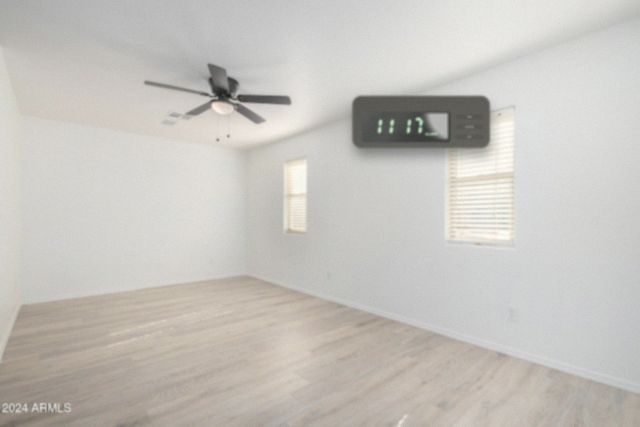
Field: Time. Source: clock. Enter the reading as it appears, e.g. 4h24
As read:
11h17
